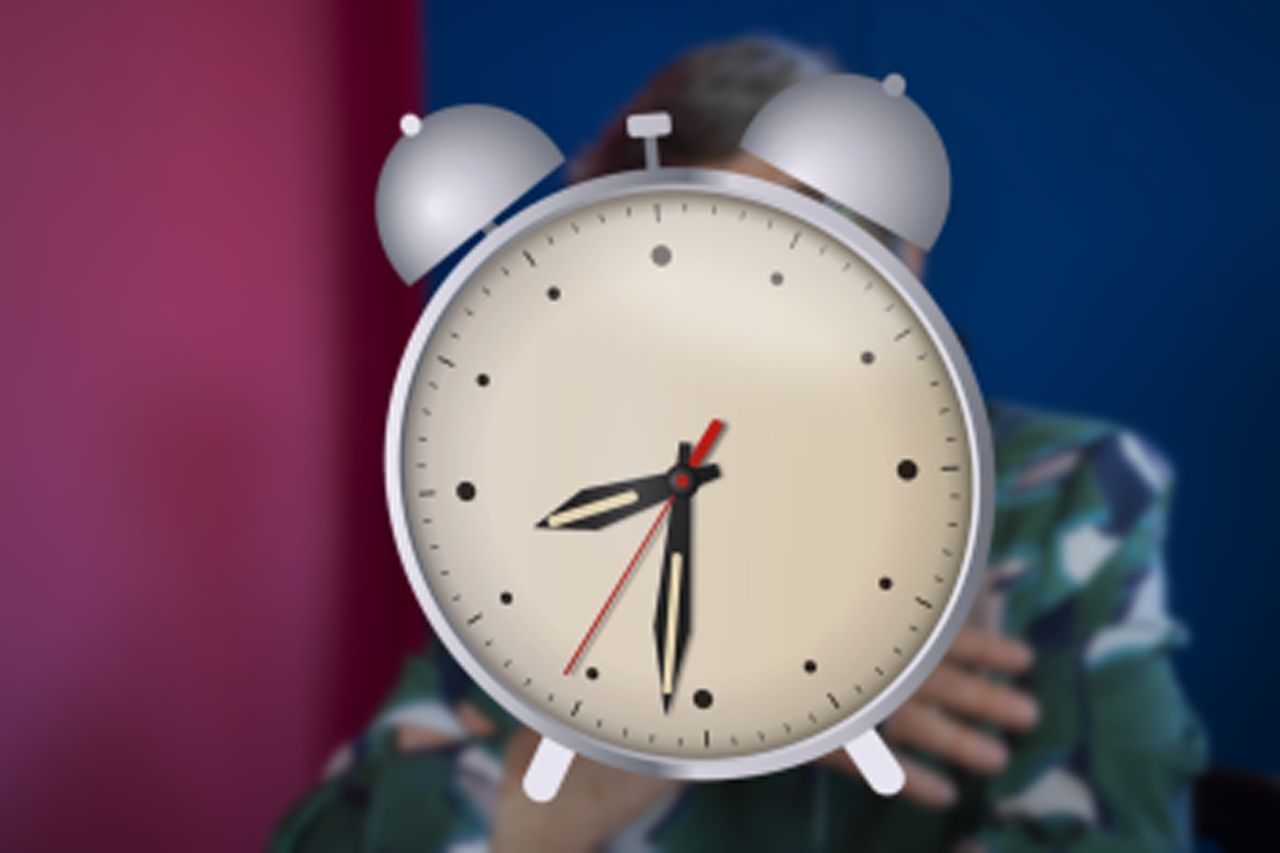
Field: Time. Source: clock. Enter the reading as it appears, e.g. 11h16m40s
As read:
8h31m36s
